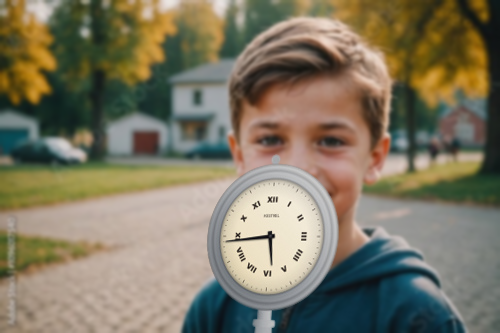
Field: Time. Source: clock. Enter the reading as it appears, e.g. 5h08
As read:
5h44
